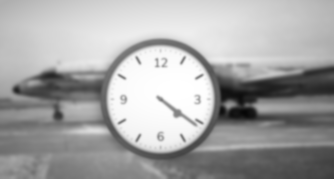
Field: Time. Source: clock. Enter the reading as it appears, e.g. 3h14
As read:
4h21
